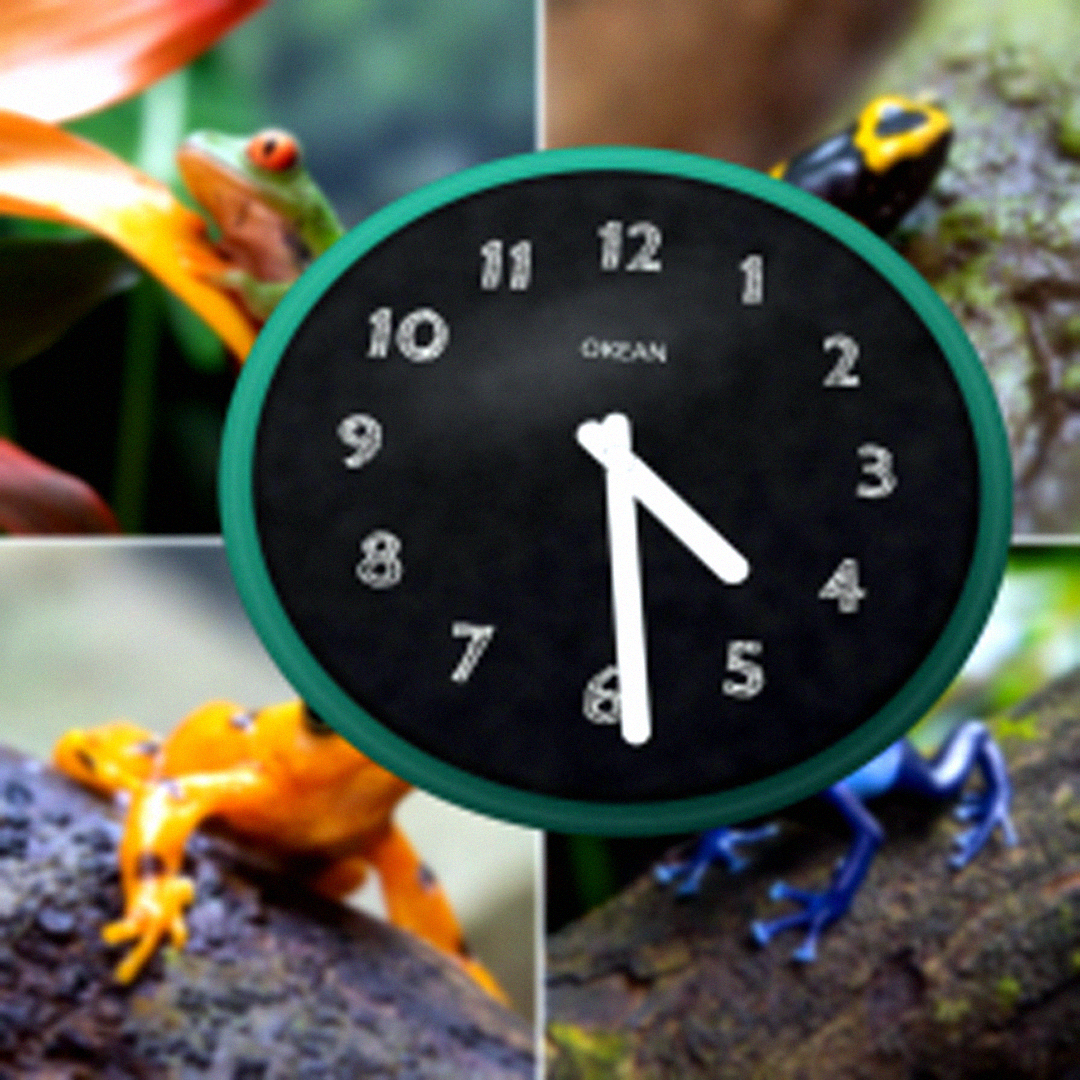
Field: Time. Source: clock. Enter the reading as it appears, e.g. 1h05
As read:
4h29
